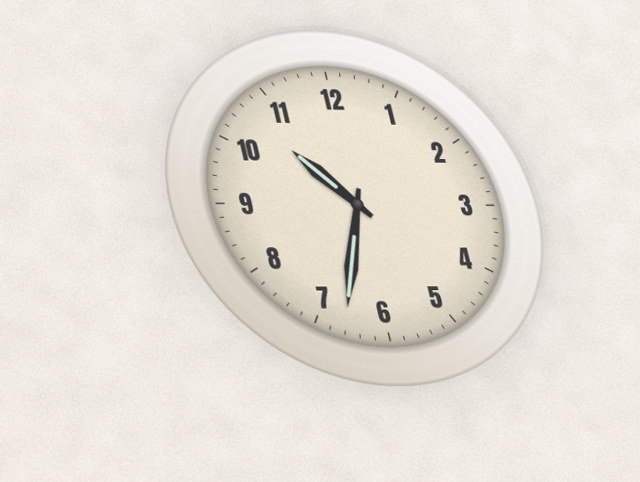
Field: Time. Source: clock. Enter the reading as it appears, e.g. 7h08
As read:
10h33
